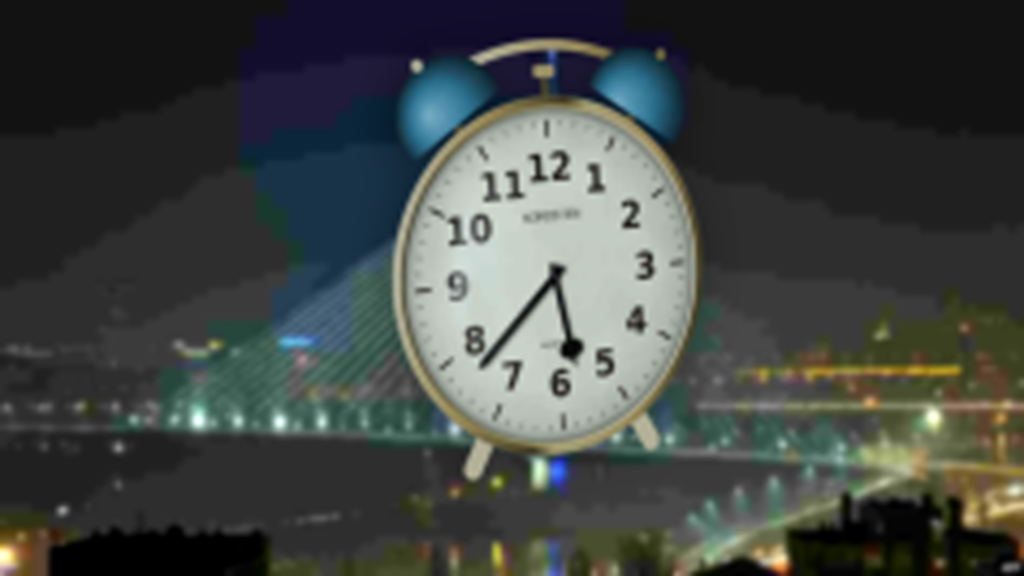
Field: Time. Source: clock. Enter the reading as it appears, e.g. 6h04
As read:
5h38
